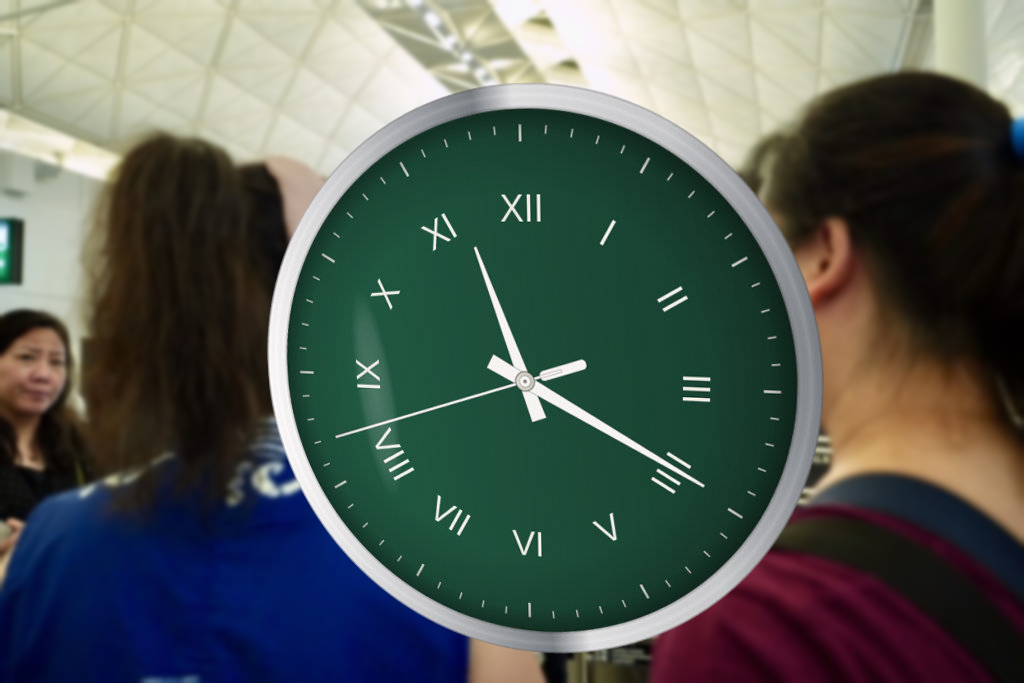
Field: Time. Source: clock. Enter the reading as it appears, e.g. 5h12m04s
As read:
11h19m42s
